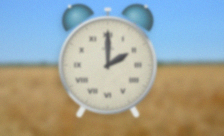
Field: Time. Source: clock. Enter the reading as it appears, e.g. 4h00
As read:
2h00
